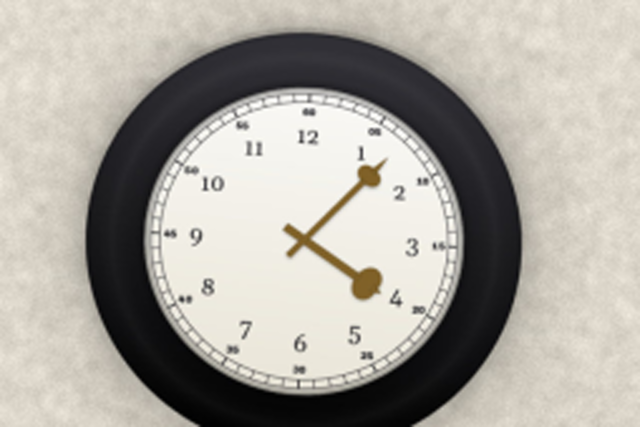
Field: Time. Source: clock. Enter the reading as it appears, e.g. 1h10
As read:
4h07
